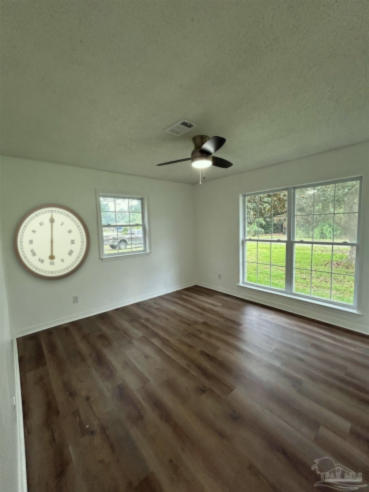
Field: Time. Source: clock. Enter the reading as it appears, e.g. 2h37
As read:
6h00
